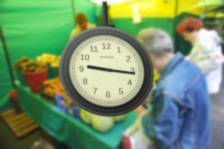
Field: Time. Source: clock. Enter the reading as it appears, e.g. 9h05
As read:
9h16
